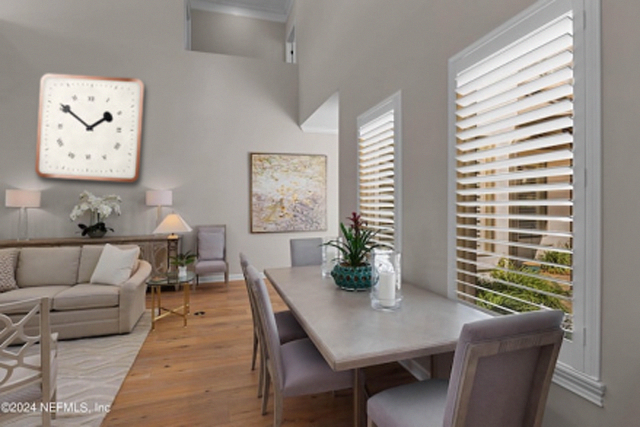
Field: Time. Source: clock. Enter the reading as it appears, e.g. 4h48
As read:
1h51
